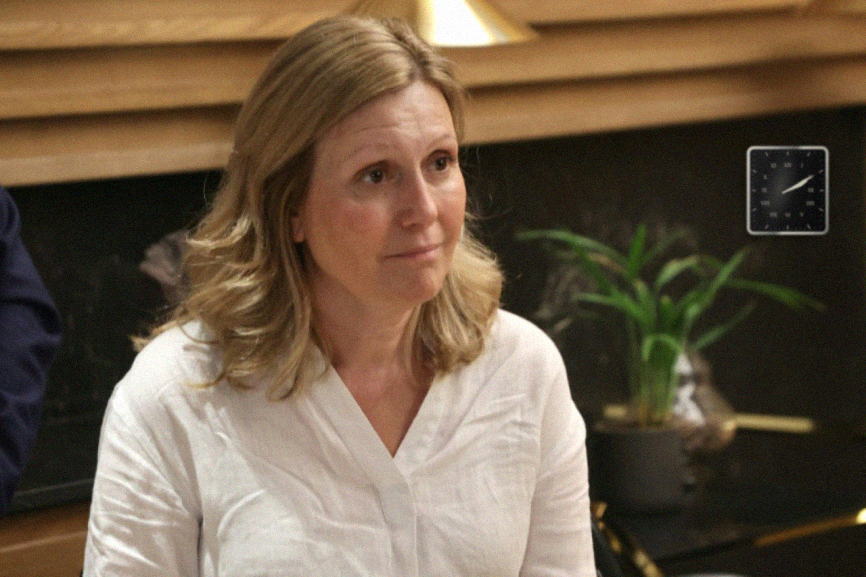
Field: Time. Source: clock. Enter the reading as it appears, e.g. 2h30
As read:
2h10
